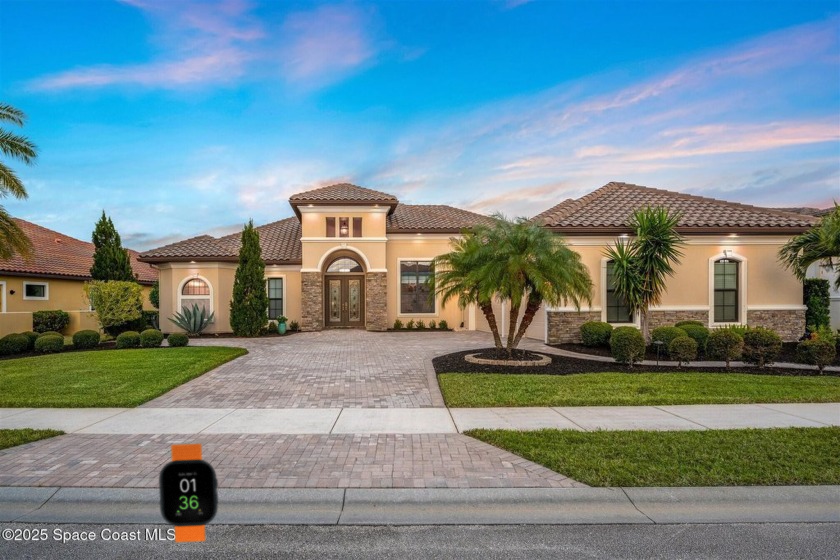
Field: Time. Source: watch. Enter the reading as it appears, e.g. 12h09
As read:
1h36
